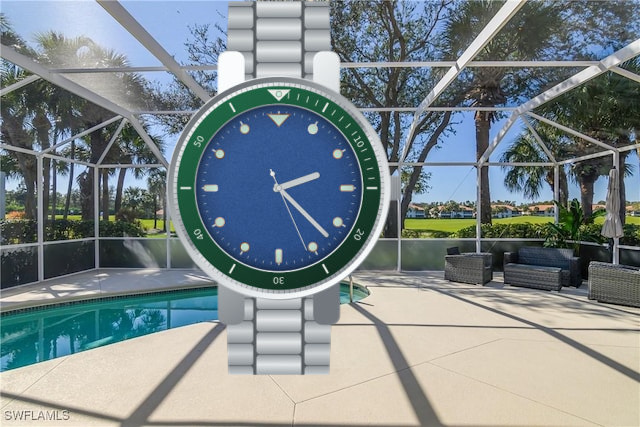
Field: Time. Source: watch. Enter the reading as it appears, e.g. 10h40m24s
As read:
2h22m26s
